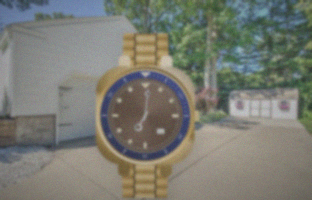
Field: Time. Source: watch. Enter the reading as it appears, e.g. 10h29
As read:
7h01
